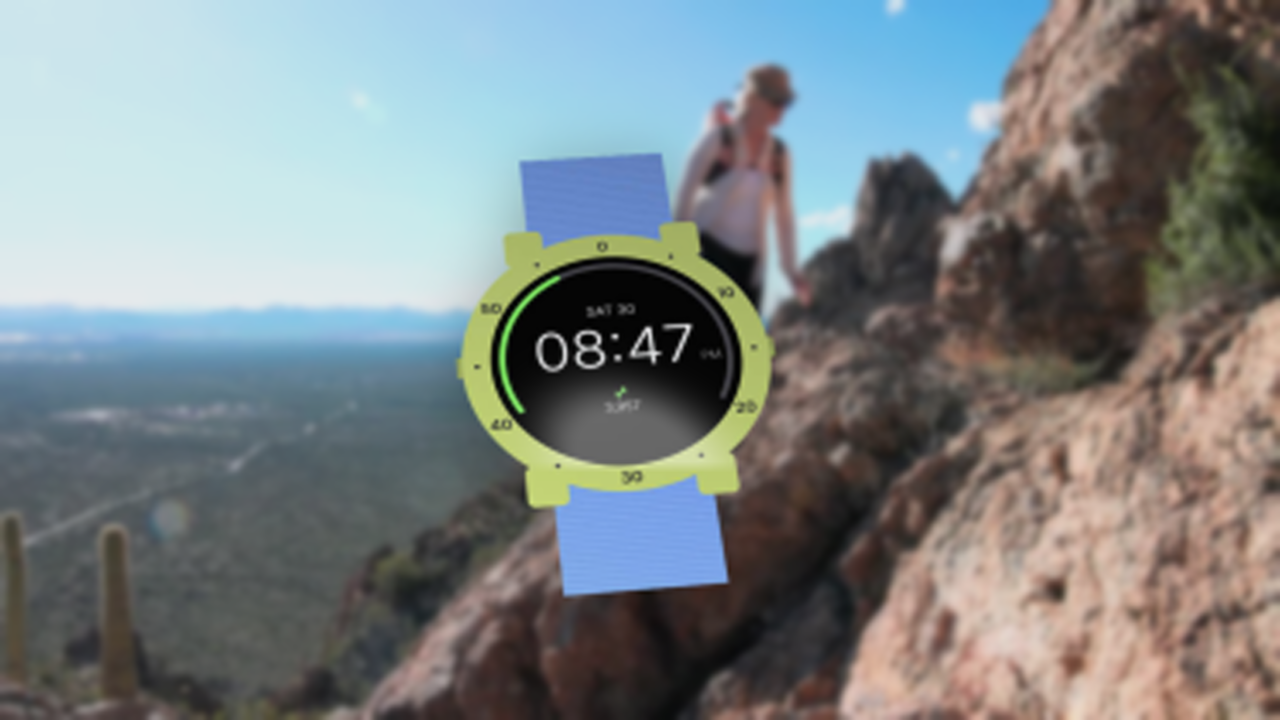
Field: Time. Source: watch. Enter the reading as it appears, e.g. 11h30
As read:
8h47
